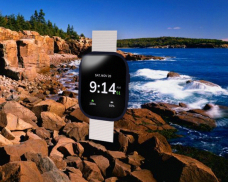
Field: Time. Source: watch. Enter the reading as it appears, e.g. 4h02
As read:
9h14
